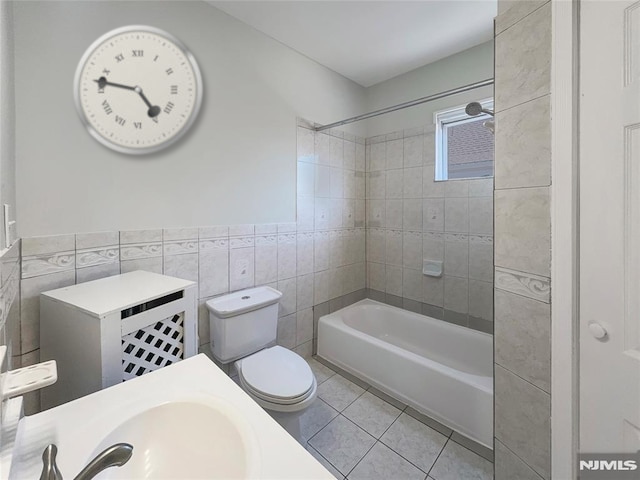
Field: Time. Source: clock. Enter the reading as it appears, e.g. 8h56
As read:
4h47
